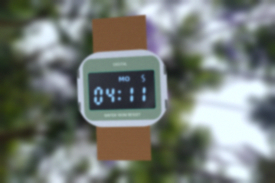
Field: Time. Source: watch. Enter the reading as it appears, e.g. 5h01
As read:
4h11
